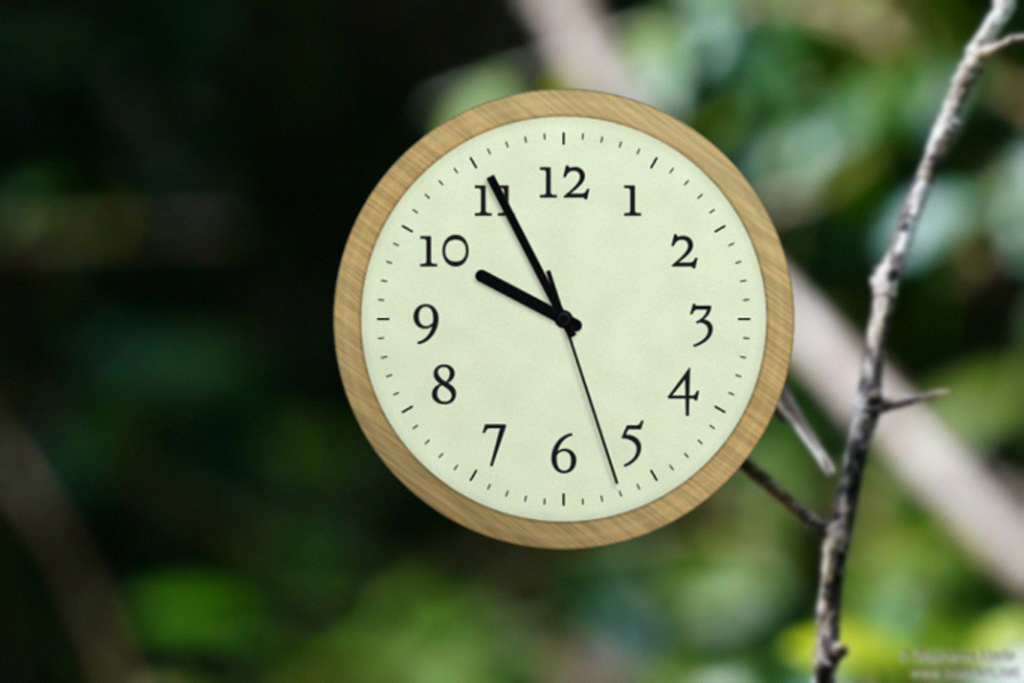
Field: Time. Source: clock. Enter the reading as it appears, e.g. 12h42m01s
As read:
9h55m27s
